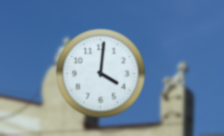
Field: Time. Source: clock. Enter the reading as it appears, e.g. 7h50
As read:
4h01
